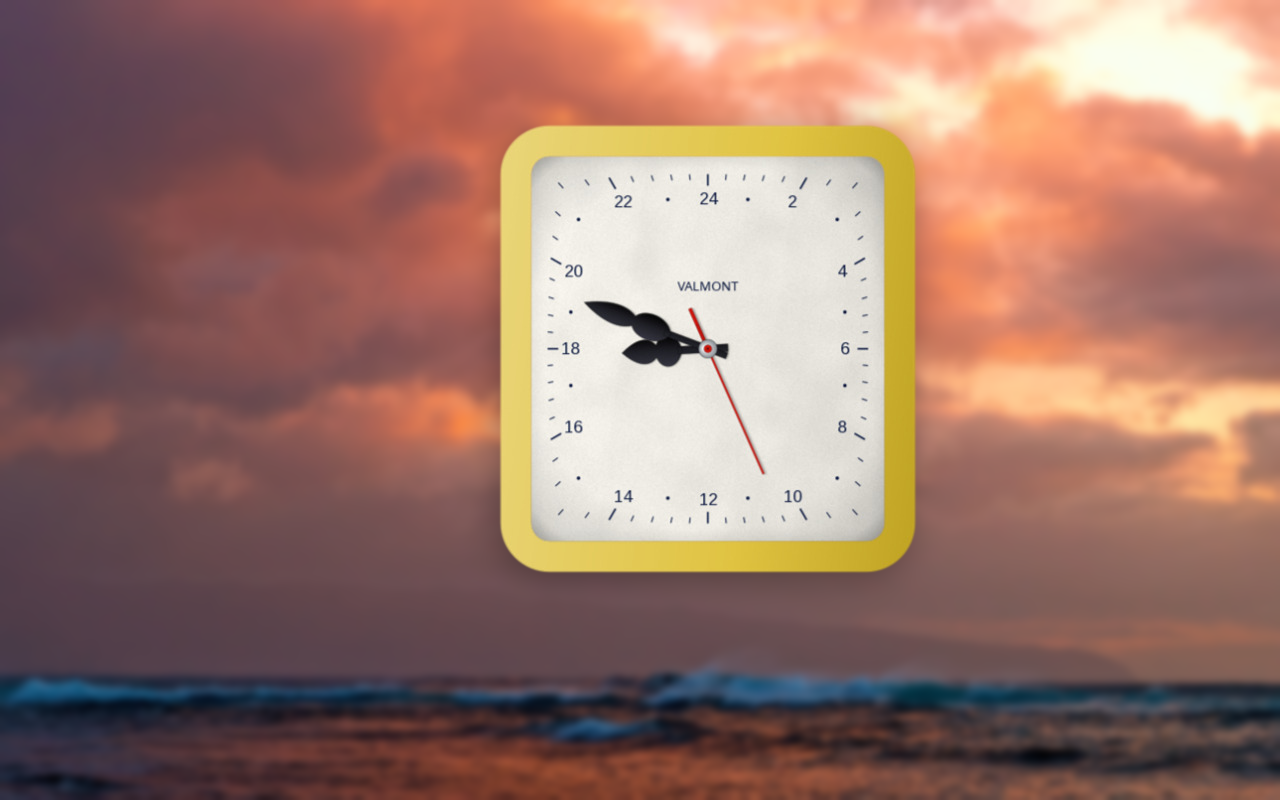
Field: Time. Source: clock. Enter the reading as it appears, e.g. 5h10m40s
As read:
17h48m26s
